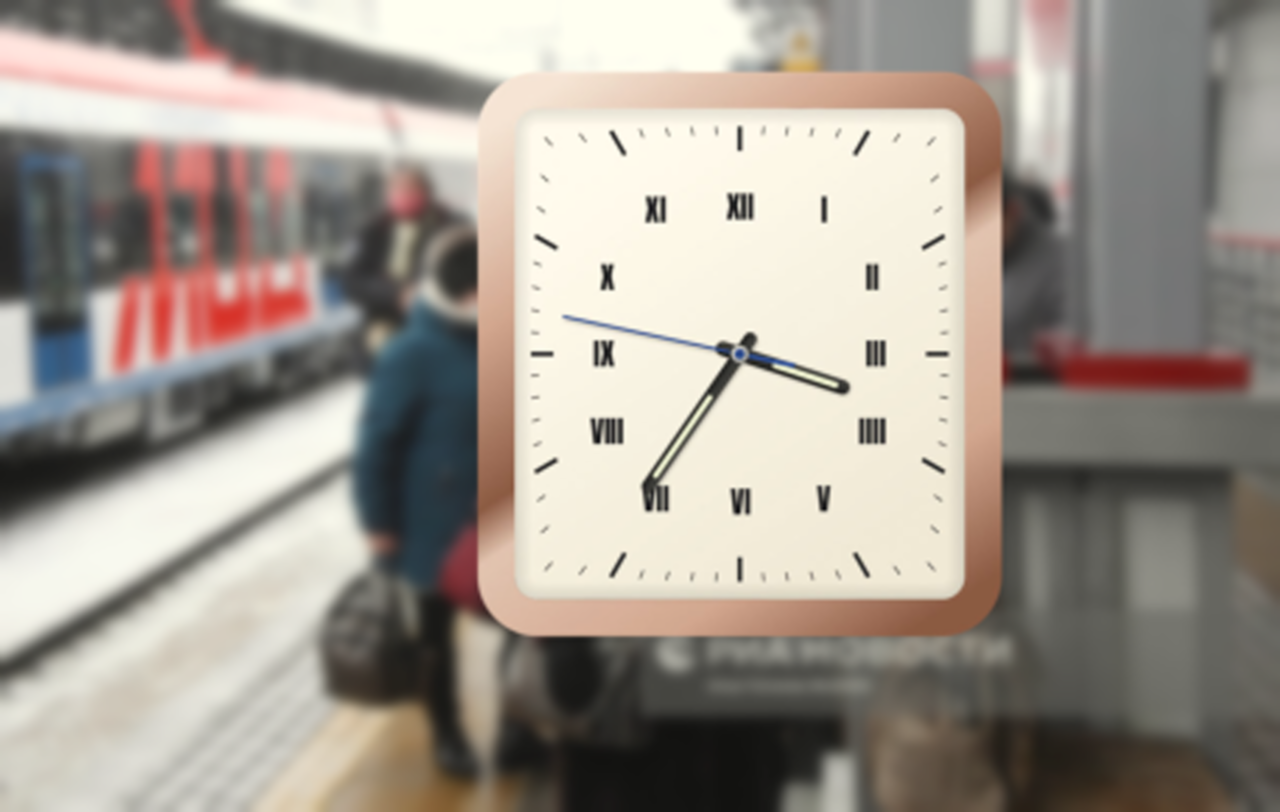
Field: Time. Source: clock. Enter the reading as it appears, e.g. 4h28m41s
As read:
3h35m47s
